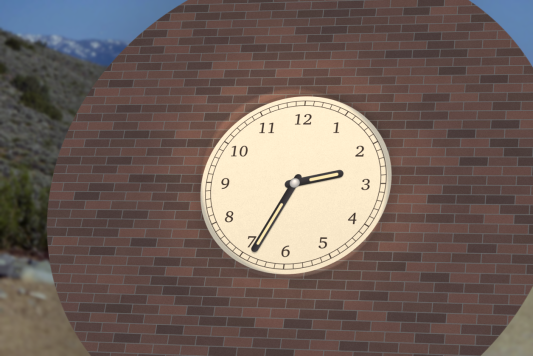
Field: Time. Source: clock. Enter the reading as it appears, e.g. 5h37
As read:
2h34
